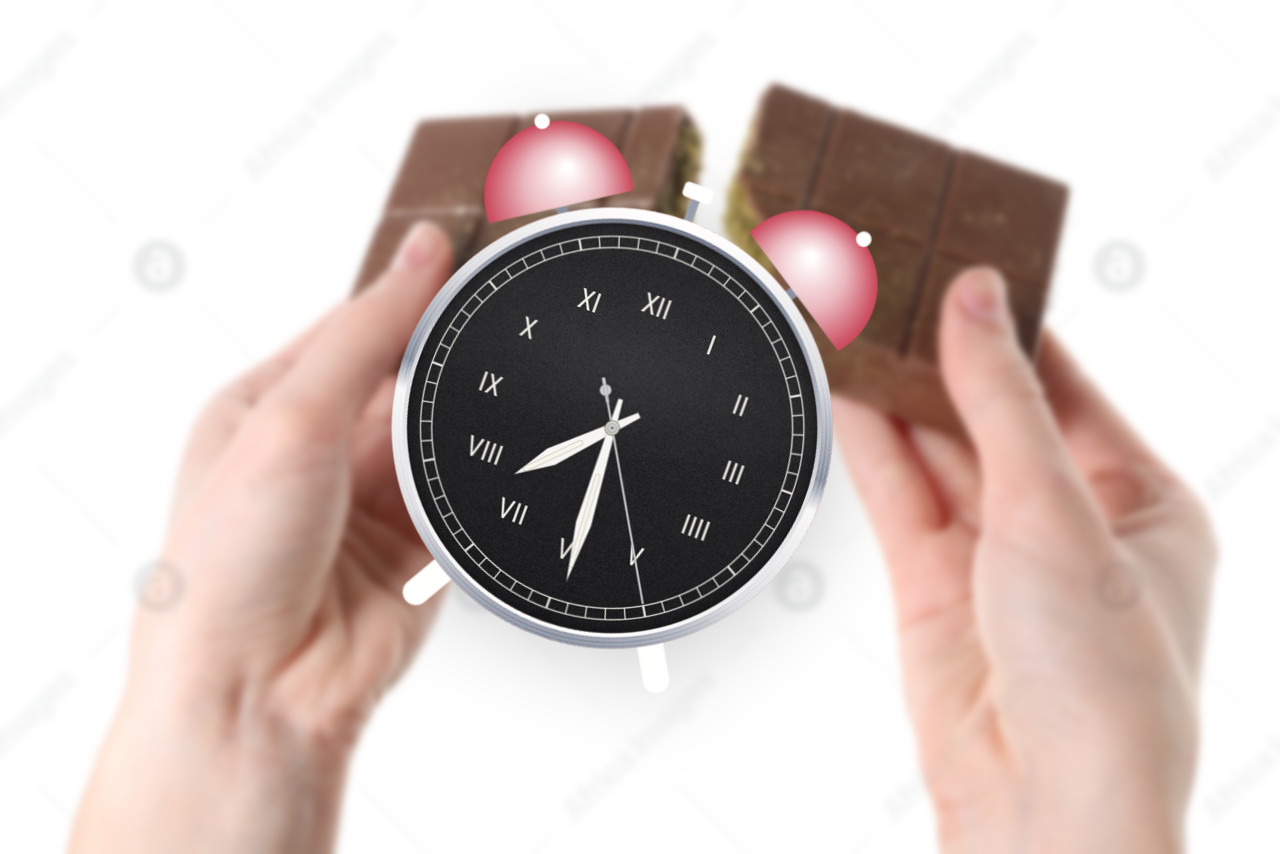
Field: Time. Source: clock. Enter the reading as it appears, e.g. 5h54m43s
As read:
7h29m25s
